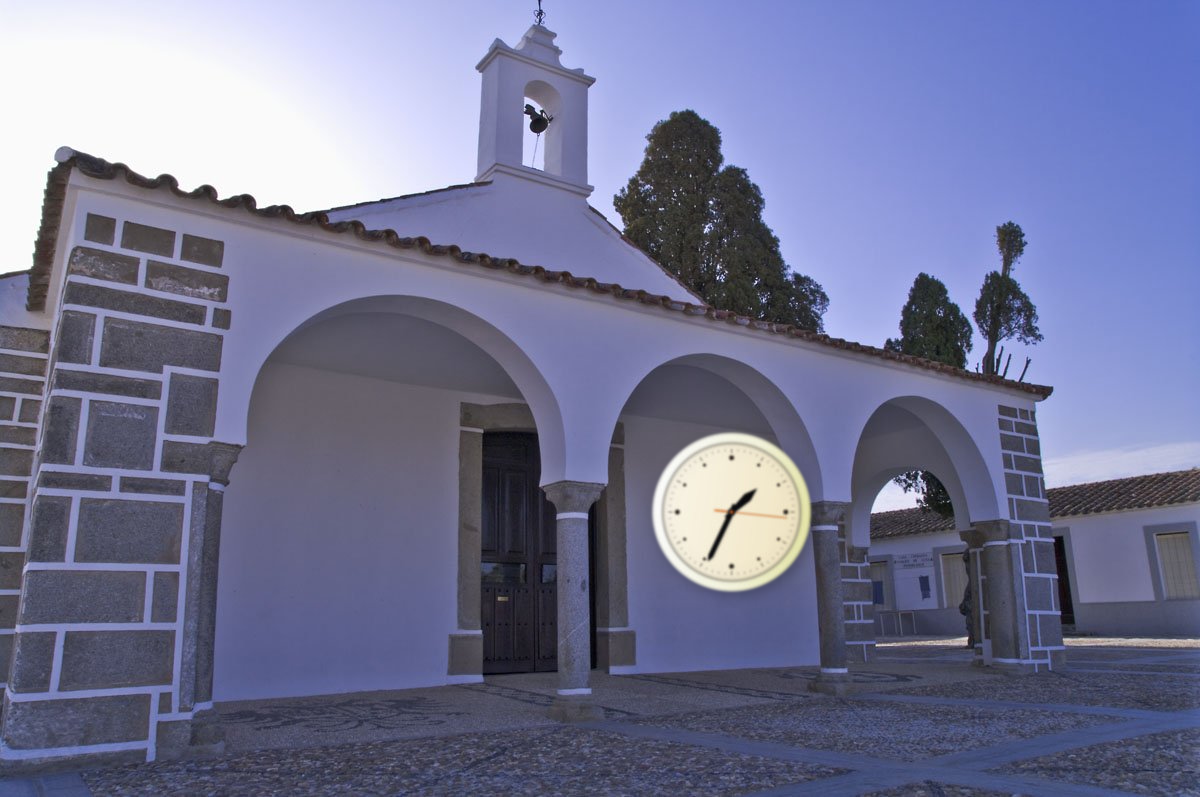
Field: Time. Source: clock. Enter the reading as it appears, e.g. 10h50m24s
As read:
1h34m16s
